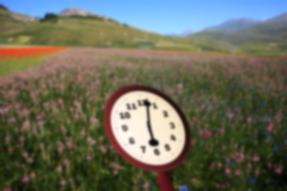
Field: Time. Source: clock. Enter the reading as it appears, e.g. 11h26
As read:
6h02
